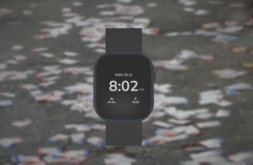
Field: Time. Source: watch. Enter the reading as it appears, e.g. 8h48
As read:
8h02
